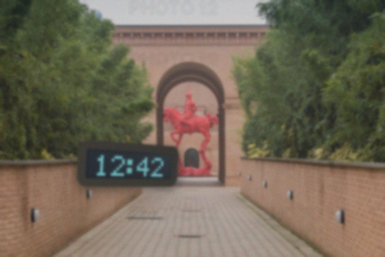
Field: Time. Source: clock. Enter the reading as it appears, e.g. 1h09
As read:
12h42
